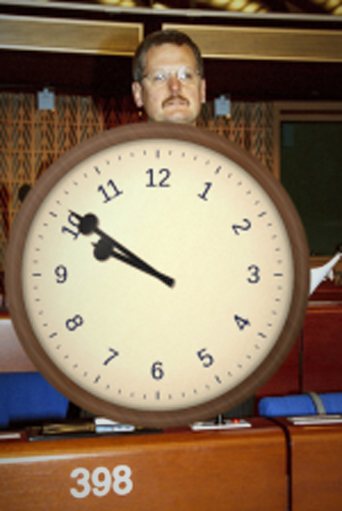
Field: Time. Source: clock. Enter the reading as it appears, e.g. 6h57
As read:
9h51
